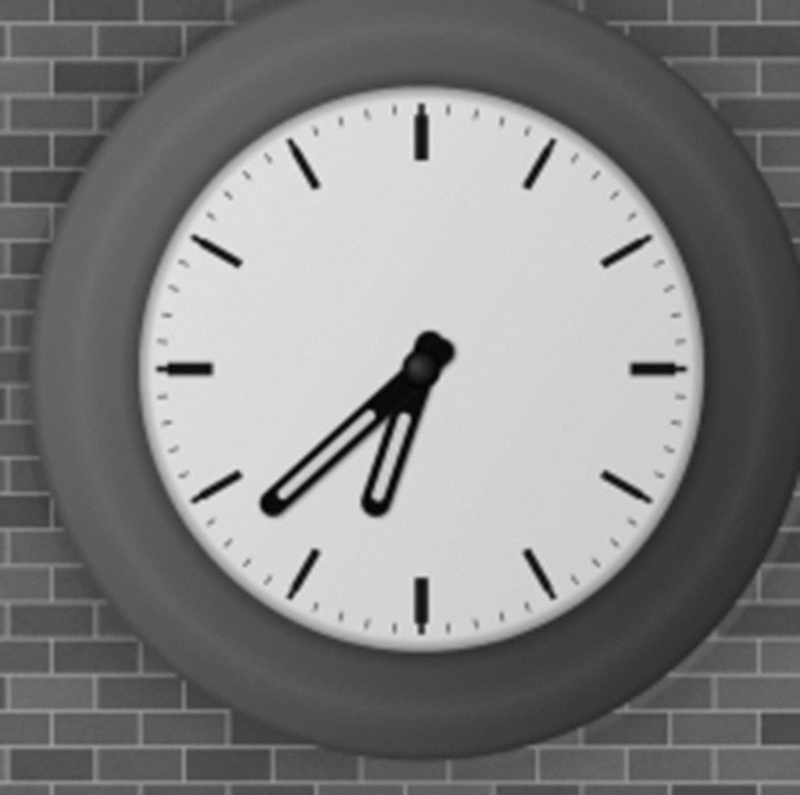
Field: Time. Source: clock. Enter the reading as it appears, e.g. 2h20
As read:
6h38
